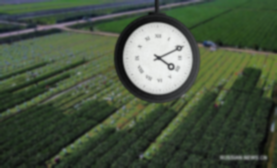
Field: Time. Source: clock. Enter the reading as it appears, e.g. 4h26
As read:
4h11
